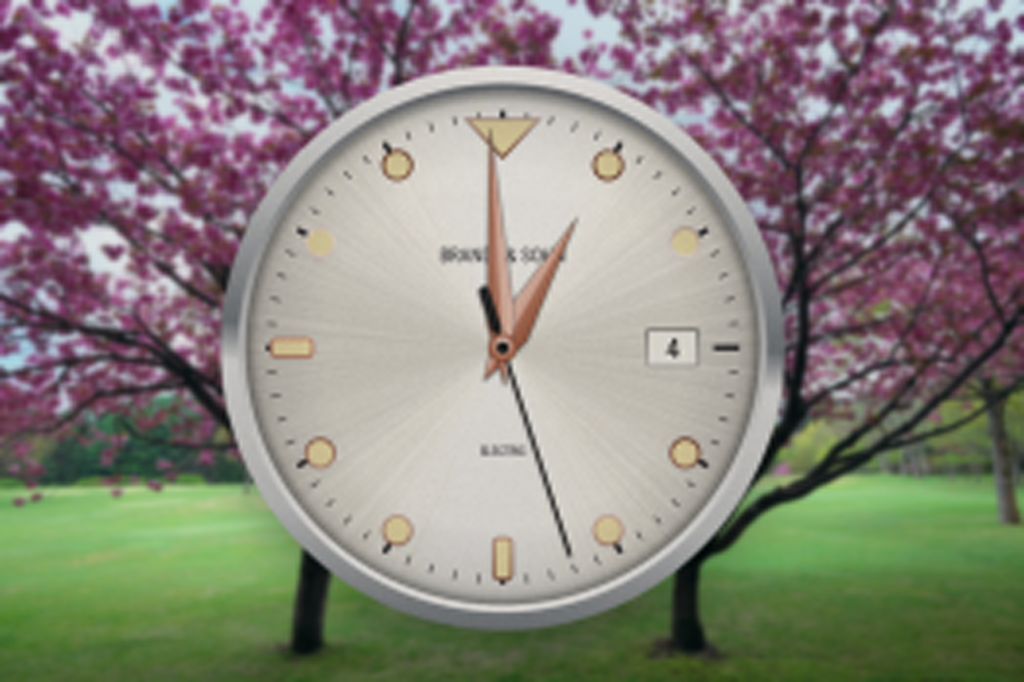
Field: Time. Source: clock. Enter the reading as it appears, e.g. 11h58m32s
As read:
12h59m27s
